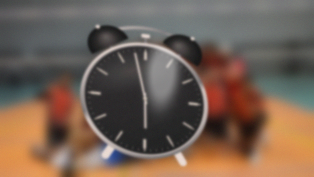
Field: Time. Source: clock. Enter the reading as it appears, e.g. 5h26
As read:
5h58
